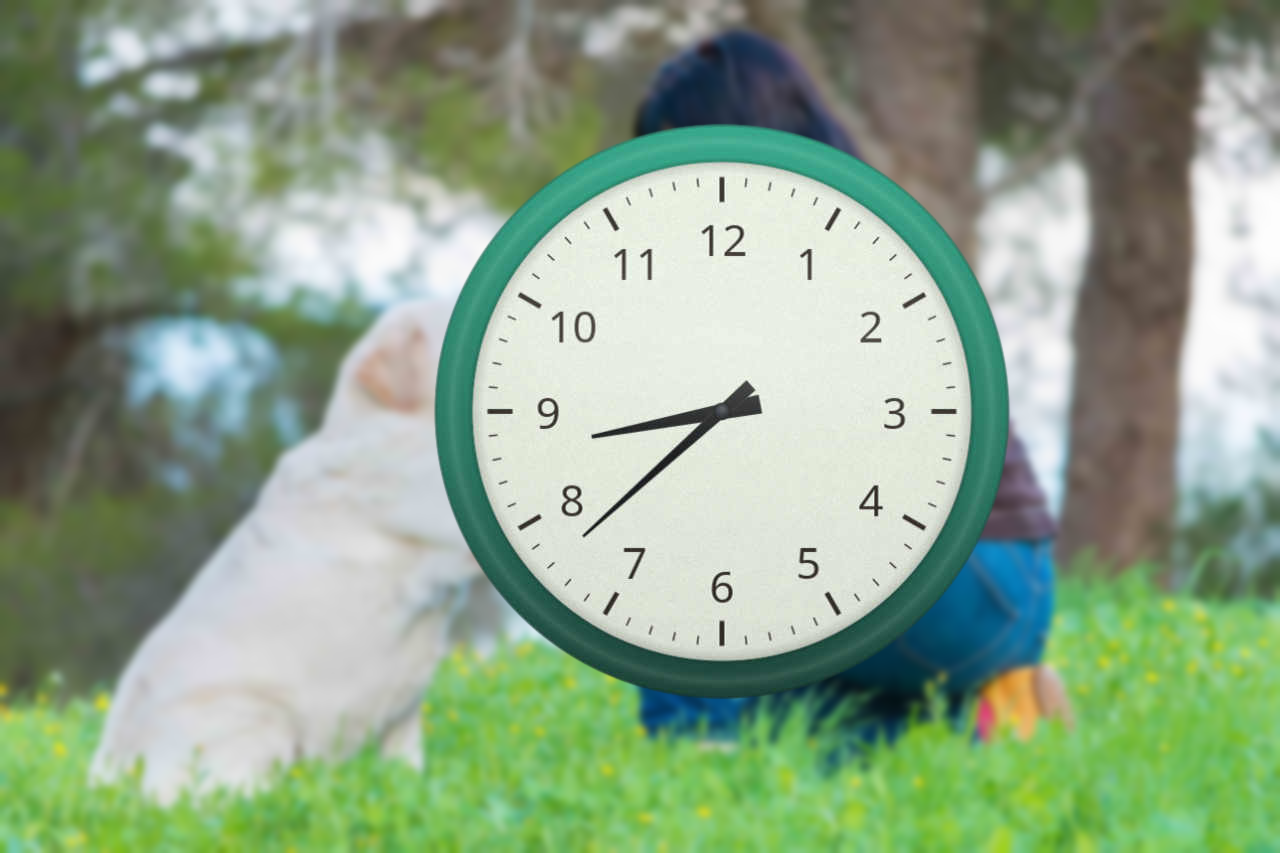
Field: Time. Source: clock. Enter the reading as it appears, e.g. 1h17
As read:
8h38
